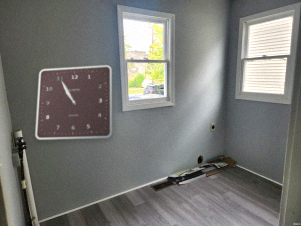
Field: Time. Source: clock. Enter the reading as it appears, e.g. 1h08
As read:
10h55
